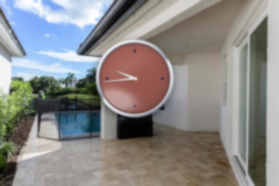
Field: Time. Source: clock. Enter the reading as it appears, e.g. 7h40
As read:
9h44
